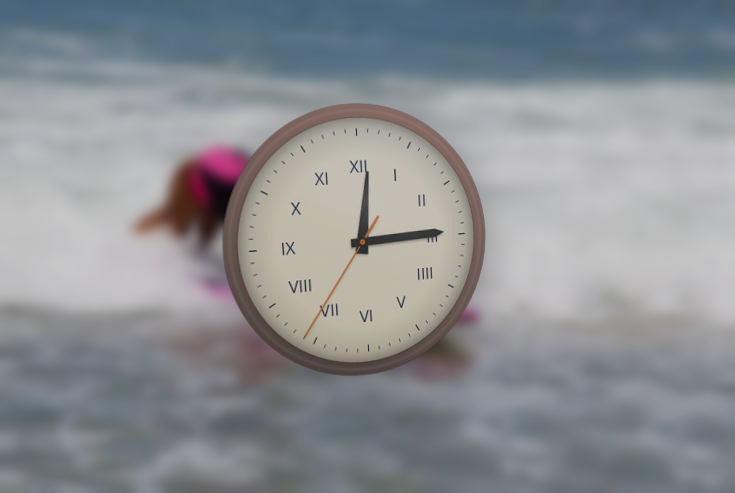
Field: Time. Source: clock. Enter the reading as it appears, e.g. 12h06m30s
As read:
12h14m36s
